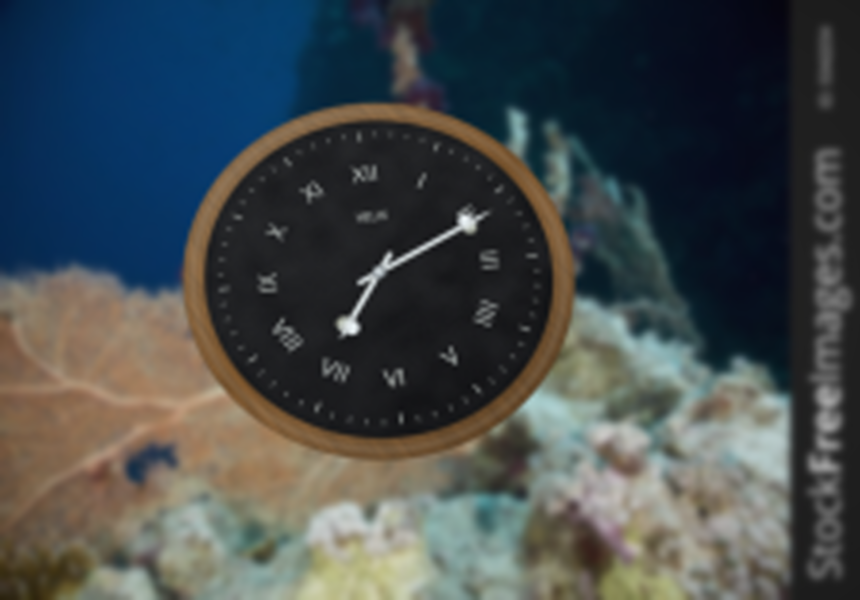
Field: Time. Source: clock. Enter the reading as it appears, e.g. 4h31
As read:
7h11
